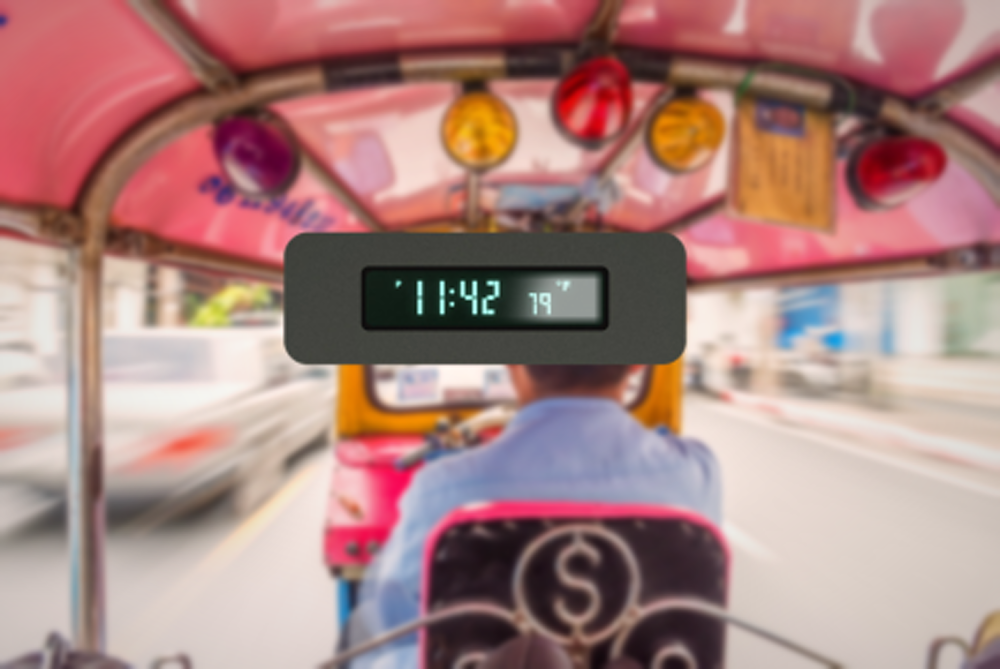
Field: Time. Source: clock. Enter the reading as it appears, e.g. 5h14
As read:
11h42
